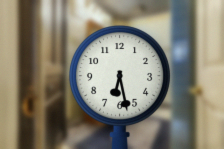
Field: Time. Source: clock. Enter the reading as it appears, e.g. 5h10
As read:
6h28
